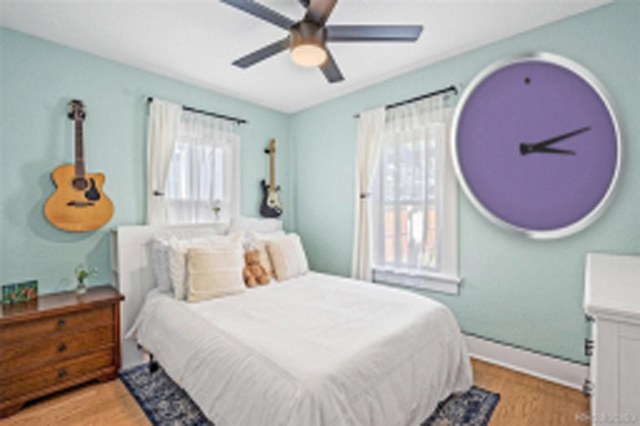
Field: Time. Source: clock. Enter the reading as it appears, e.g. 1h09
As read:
3h12
